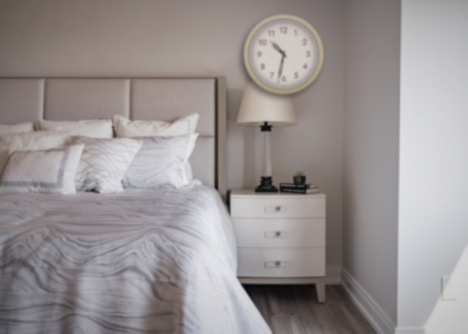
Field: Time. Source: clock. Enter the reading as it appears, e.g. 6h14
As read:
10h32
